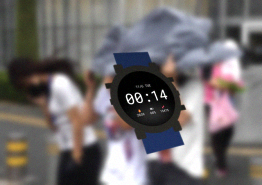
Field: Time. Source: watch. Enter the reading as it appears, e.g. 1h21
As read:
0h14
